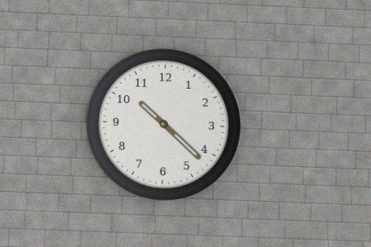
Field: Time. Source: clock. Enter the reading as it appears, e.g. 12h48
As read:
10h22
